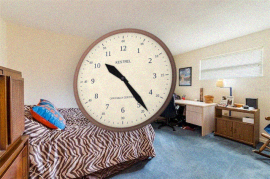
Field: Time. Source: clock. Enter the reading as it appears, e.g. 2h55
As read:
10h24
